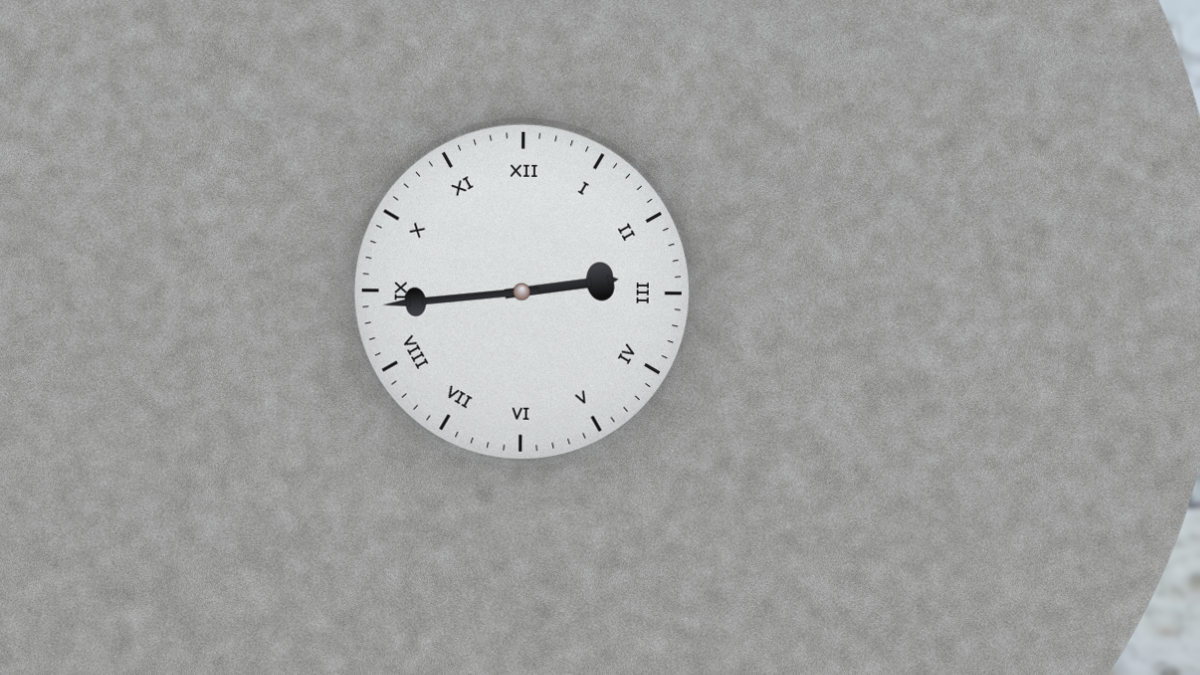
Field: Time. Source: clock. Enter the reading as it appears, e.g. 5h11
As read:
2h44
